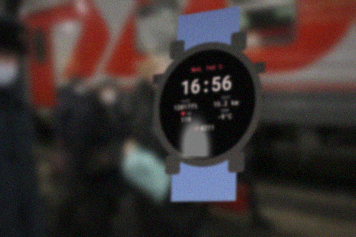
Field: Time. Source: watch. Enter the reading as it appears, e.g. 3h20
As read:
16h56
